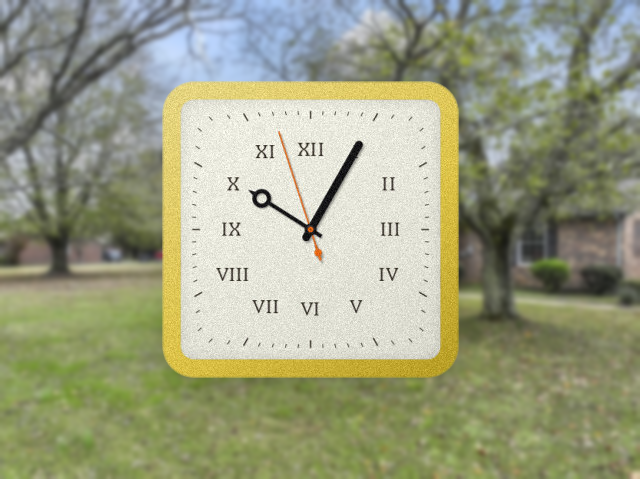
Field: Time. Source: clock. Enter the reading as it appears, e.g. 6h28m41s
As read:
10h04m57s
